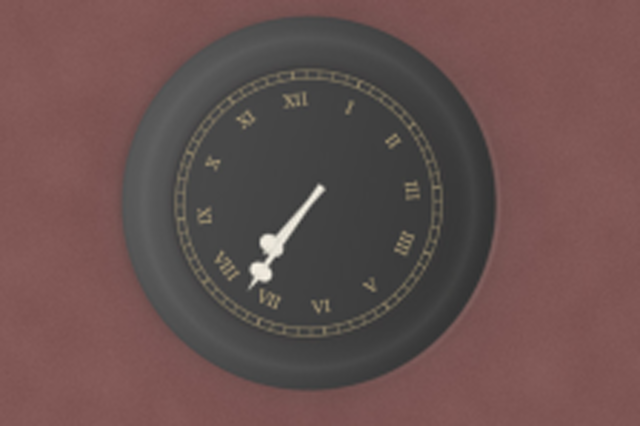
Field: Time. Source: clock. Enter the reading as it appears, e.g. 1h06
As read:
7h37
